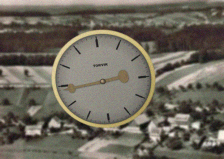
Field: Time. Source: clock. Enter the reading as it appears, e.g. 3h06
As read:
2h44
